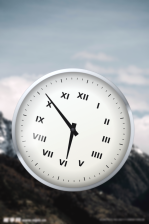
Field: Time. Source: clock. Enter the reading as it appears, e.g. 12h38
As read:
5h51
